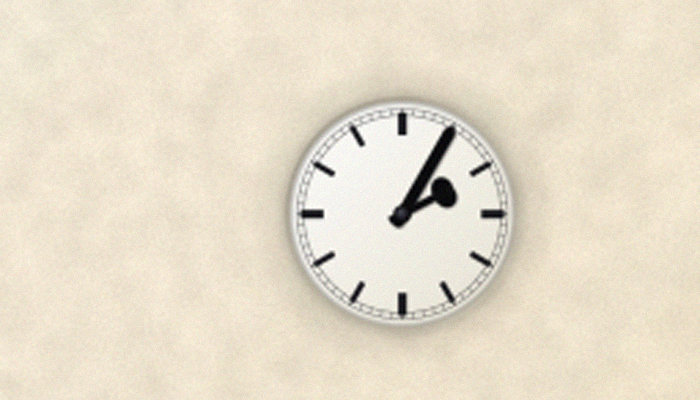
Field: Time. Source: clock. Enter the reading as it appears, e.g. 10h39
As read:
2h05
